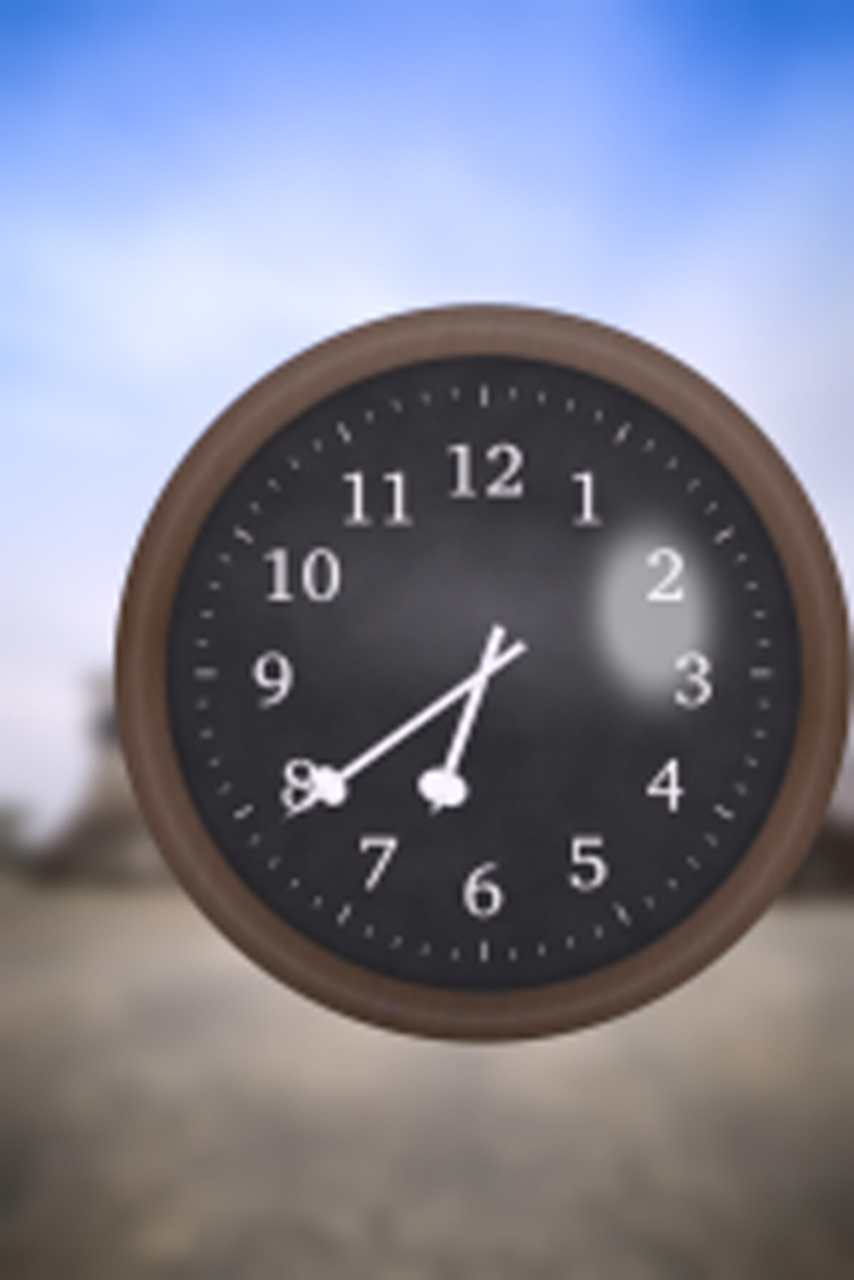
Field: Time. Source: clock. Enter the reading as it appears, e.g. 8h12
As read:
6h39
